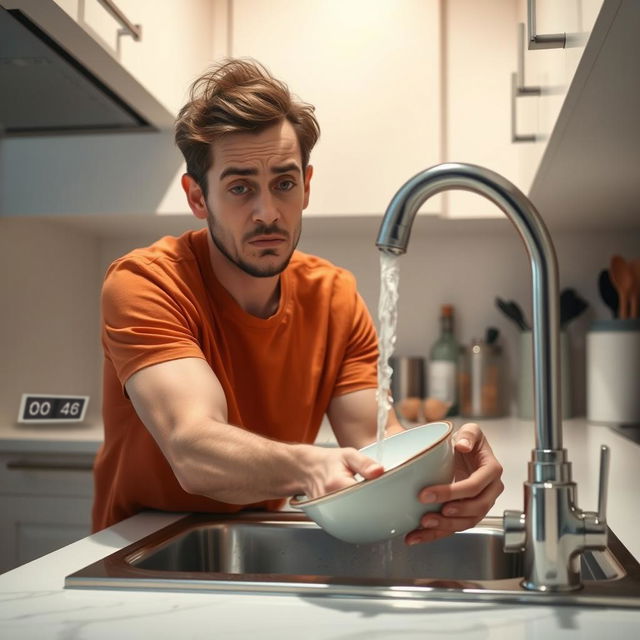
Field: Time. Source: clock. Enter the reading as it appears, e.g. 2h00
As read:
0h46
